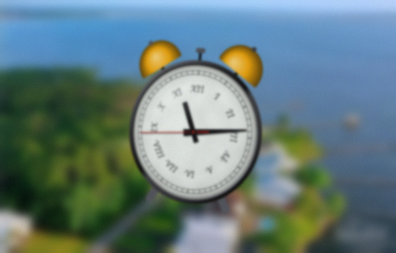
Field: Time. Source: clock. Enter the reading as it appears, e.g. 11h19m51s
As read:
11h13m44s
